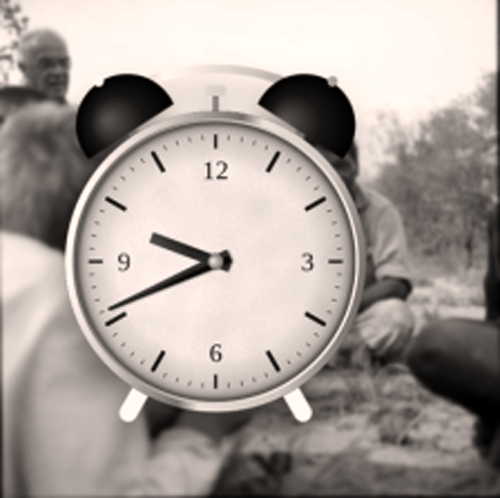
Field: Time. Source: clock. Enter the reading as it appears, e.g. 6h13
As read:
9h41
